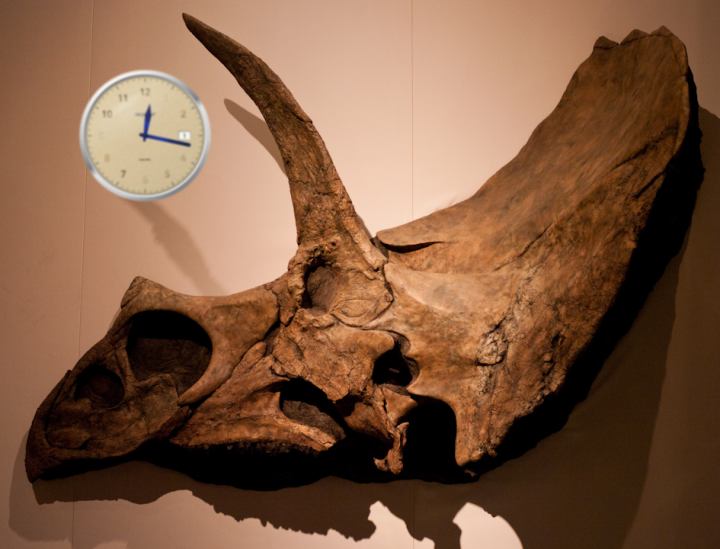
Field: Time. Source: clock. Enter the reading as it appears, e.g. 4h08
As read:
12h17
